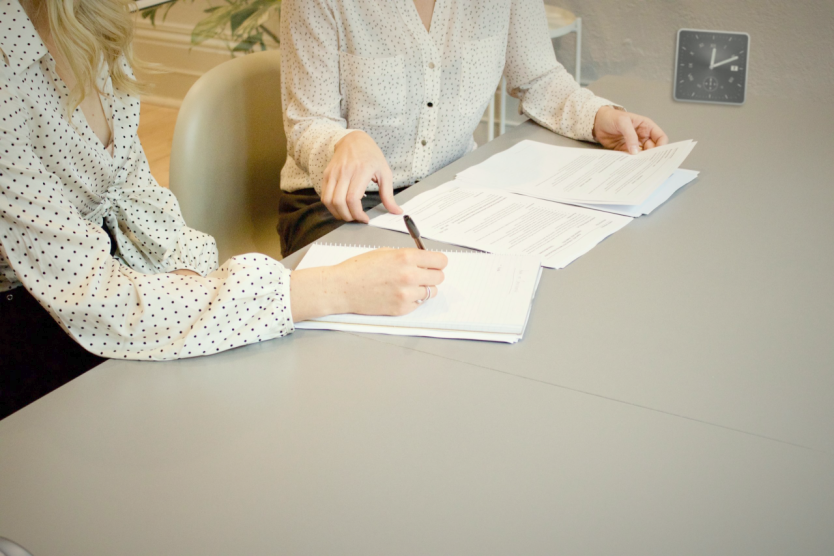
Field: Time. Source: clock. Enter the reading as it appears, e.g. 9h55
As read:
12h11
